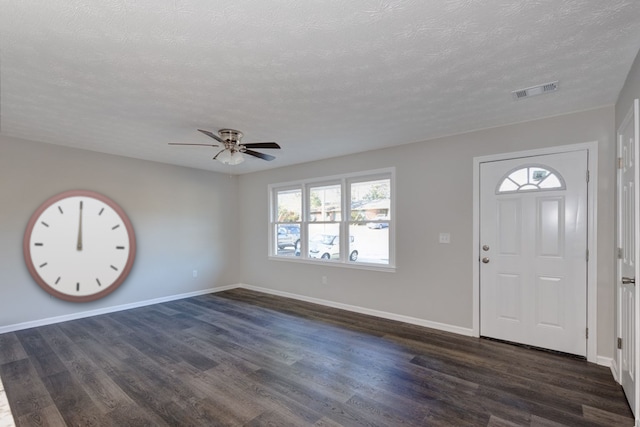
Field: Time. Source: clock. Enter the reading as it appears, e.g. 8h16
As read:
12h00
